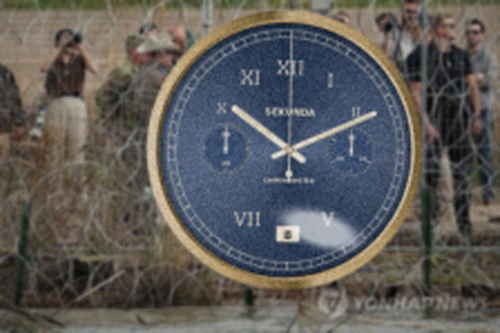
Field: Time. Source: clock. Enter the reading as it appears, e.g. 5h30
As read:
10h11
